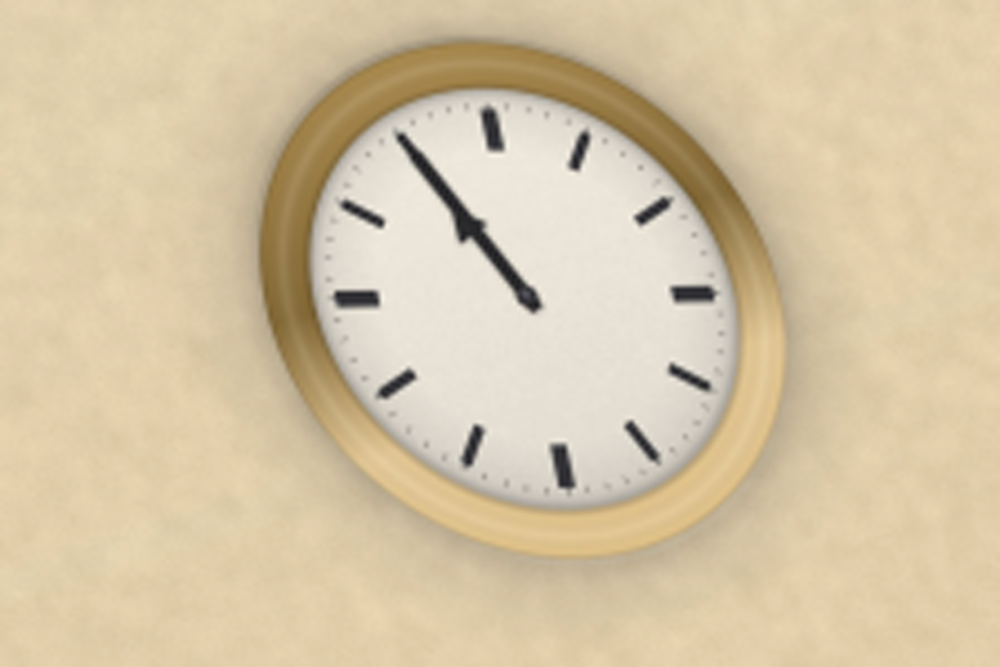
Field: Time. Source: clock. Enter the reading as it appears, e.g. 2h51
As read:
10h55
